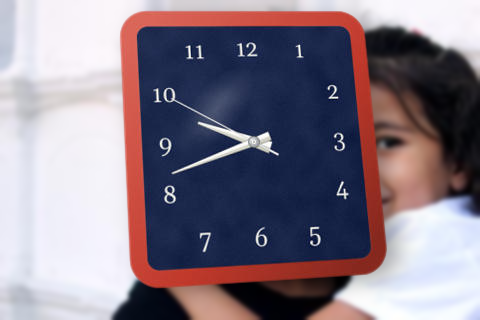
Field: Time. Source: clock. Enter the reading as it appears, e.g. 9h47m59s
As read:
9h41m50s
